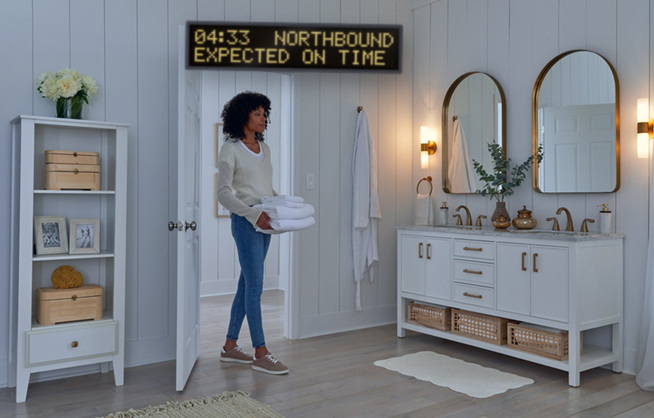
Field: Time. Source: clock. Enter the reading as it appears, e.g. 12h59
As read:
4h33
